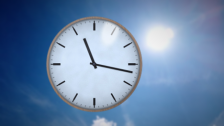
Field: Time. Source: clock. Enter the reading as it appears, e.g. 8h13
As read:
11h17
